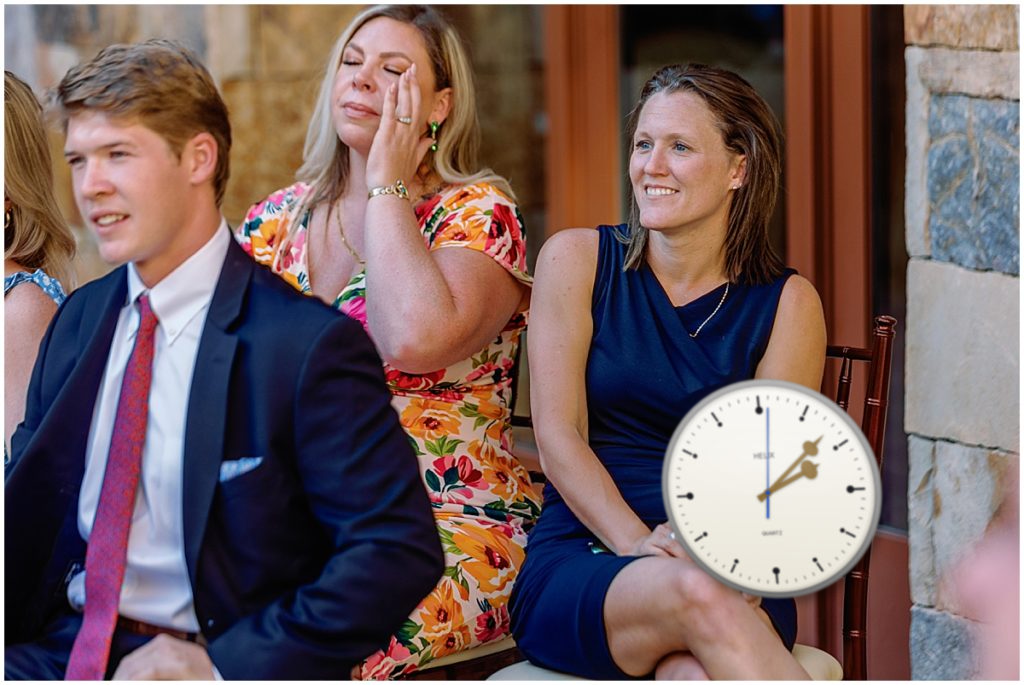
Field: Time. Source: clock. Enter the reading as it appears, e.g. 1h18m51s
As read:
2h08m01s
